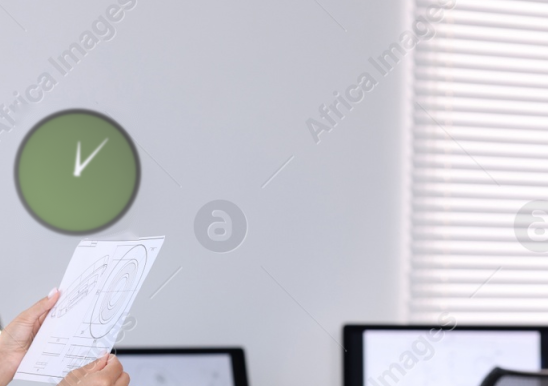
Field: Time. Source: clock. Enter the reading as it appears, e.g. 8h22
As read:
12h07
